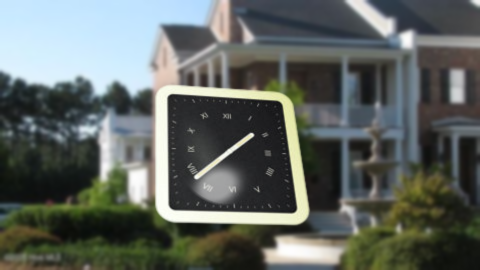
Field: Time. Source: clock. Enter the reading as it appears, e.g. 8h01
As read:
1h38
